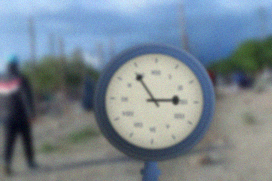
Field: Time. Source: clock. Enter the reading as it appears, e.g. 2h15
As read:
2h54
